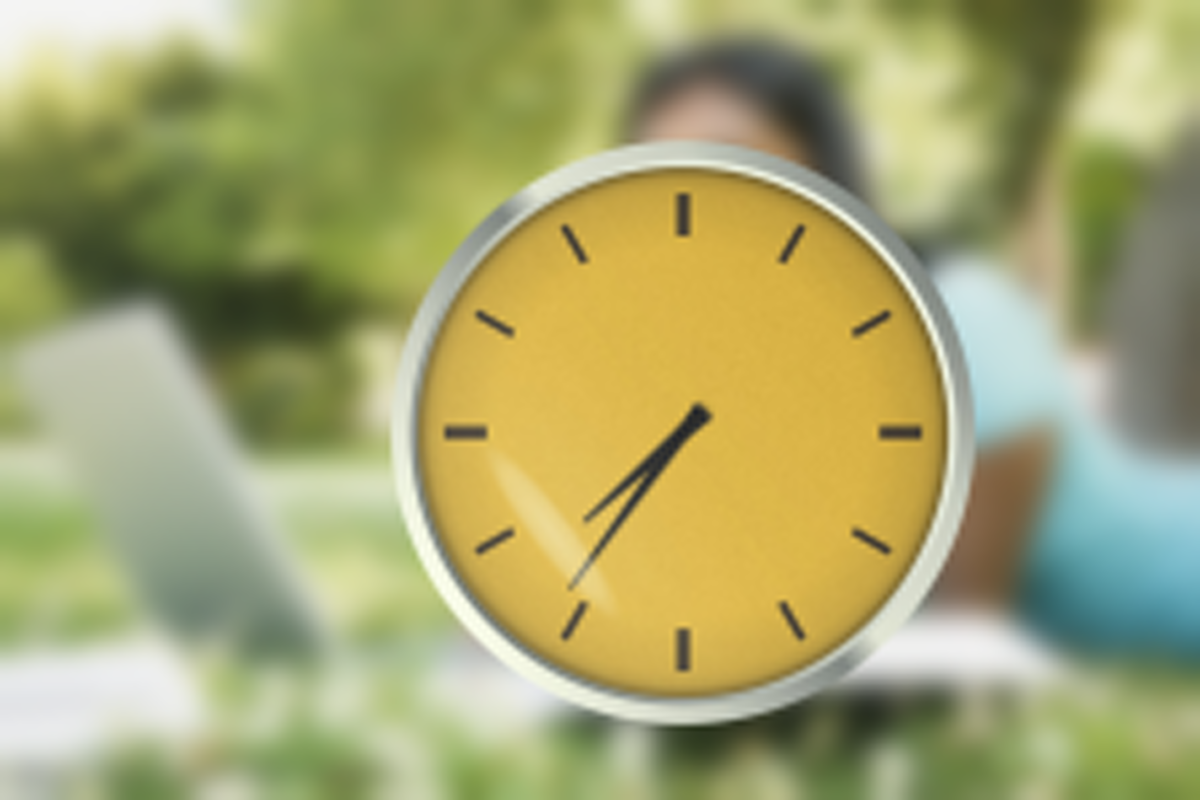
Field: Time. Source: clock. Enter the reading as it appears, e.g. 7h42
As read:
7h36
